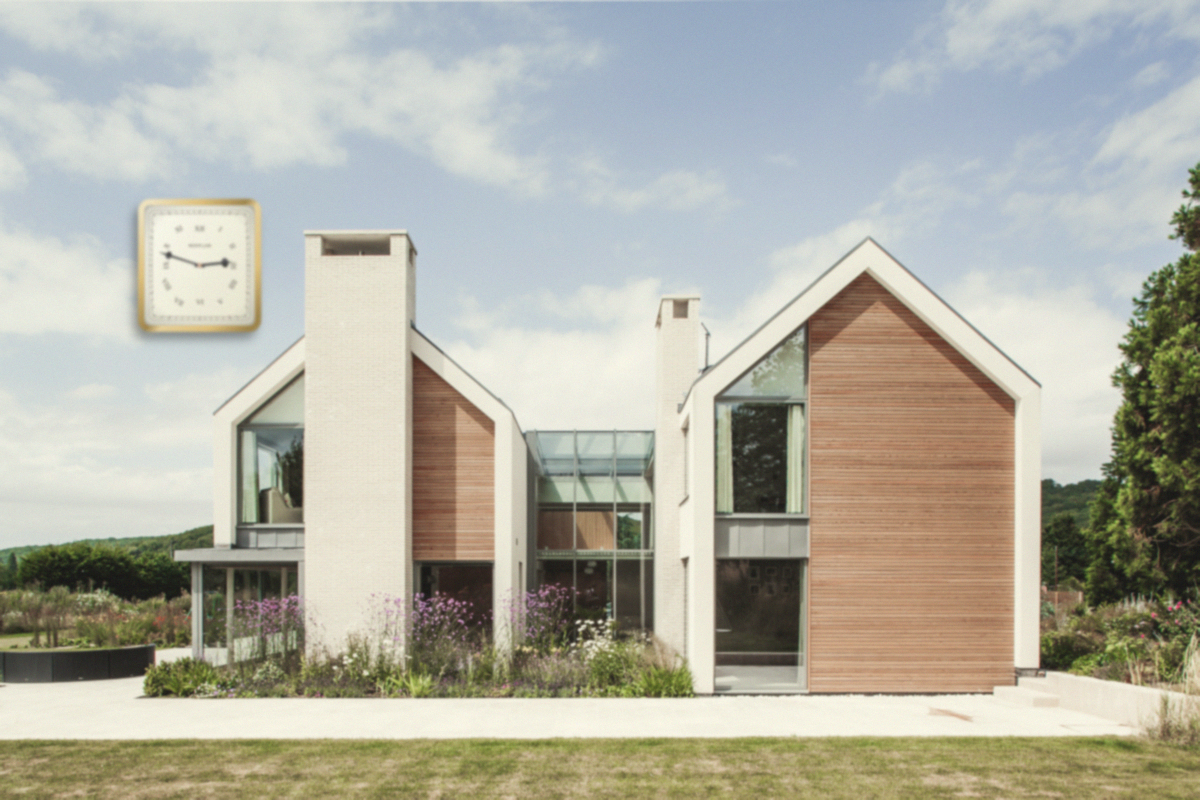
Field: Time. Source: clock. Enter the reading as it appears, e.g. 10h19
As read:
2h48
